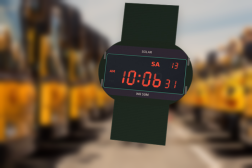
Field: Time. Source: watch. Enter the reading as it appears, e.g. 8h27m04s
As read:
10h06m31s
